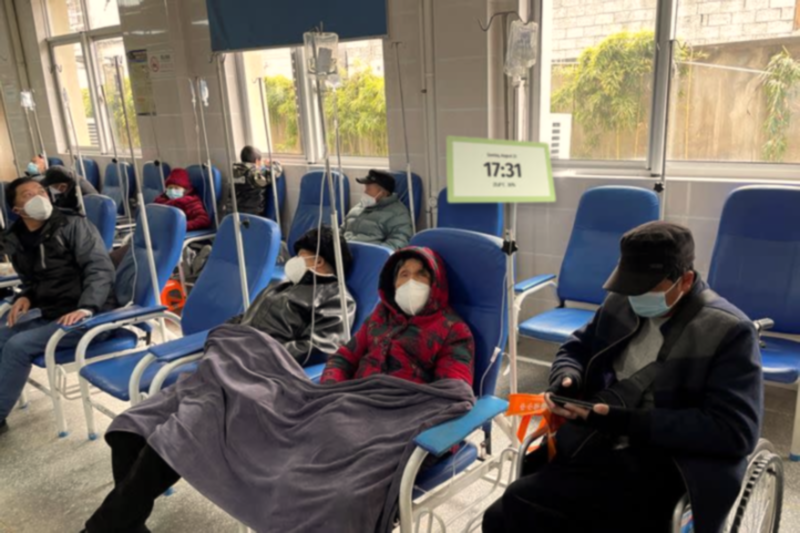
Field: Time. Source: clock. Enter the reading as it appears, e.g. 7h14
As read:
17h31
